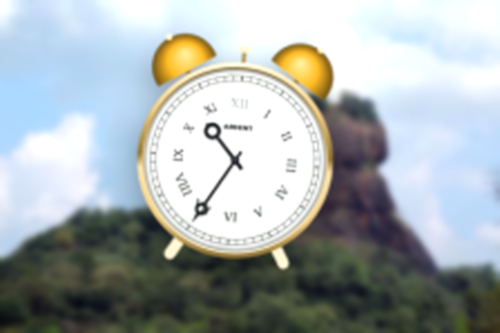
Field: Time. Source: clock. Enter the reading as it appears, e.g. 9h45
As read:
10h35
